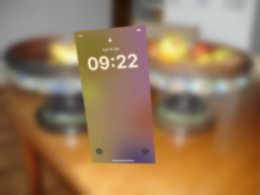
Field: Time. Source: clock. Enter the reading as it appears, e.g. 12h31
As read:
9h22
